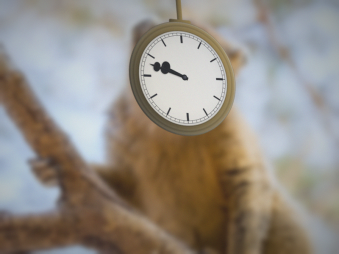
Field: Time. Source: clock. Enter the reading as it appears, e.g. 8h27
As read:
9h48
